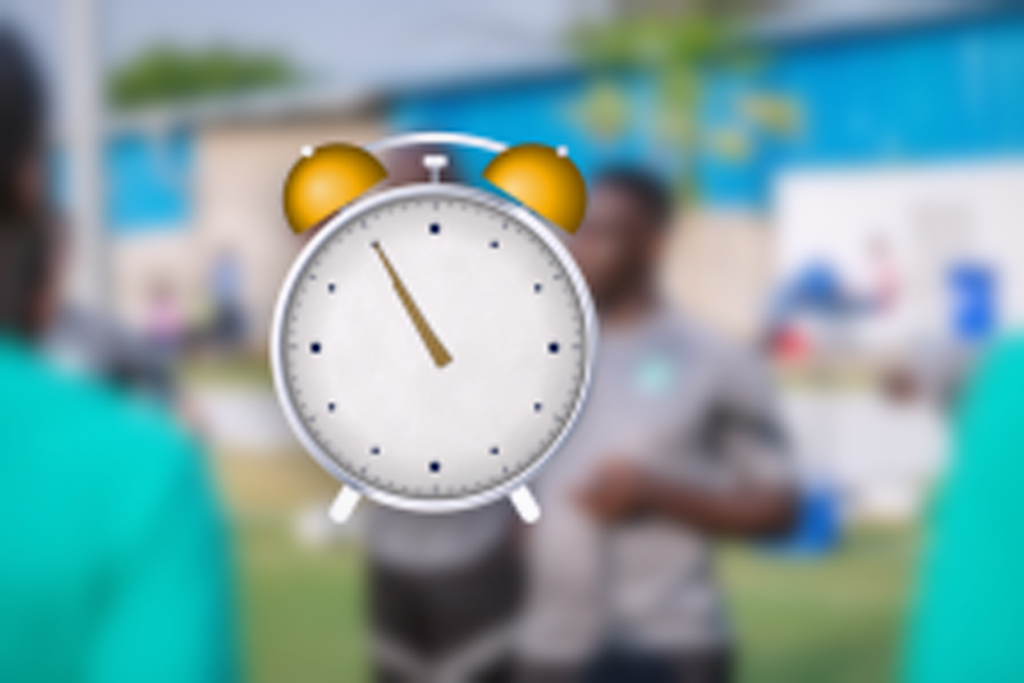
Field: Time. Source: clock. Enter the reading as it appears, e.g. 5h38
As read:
10h55
